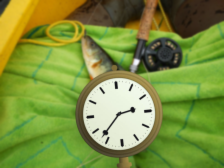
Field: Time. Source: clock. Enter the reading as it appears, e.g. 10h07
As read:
2h37
